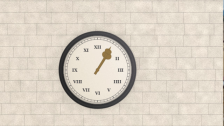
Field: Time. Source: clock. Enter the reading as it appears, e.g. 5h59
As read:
1h05
